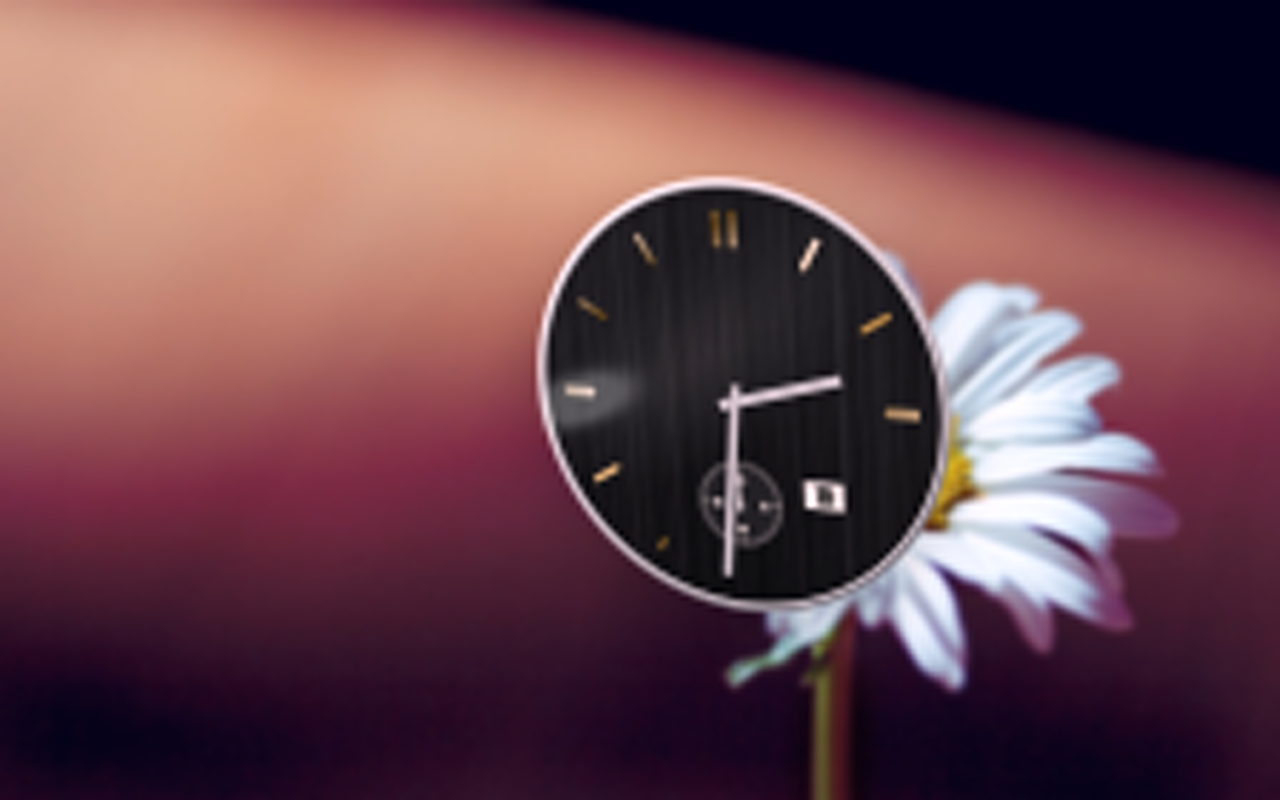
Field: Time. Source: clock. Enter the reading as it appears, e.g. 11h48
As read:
2h31
